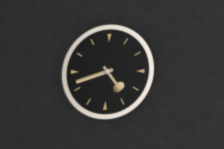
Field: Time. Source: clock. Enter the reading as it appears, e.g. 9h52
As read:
4h42
